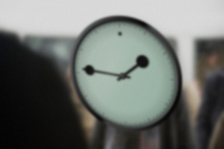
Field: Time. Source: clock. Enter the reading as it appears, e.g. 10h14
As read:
1h46
